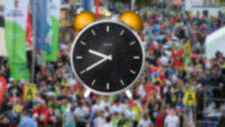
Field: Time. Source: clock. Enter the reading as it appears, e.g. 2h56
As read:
9h40
